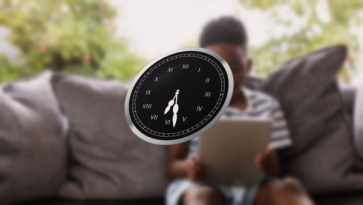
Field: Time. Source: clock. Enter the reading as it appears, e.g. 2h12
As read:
6h28
